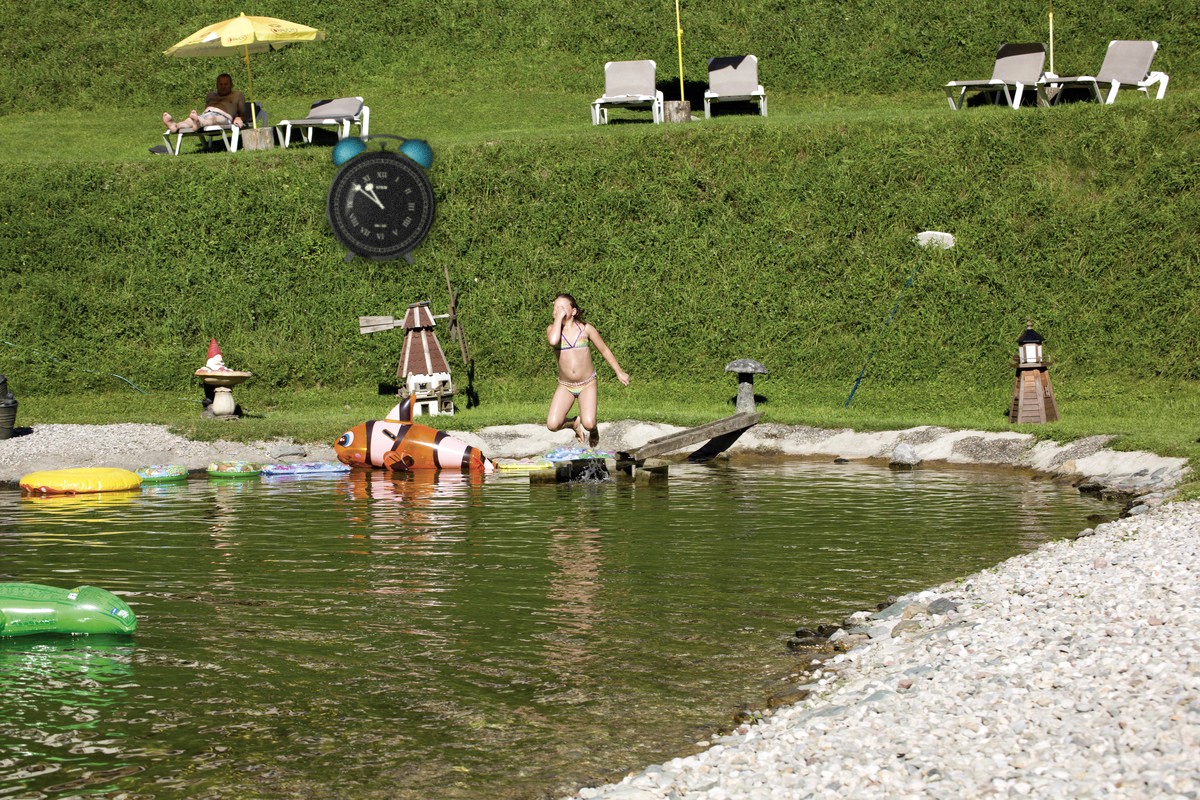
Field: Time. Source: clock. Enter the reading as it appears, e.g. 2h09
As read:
10h51
